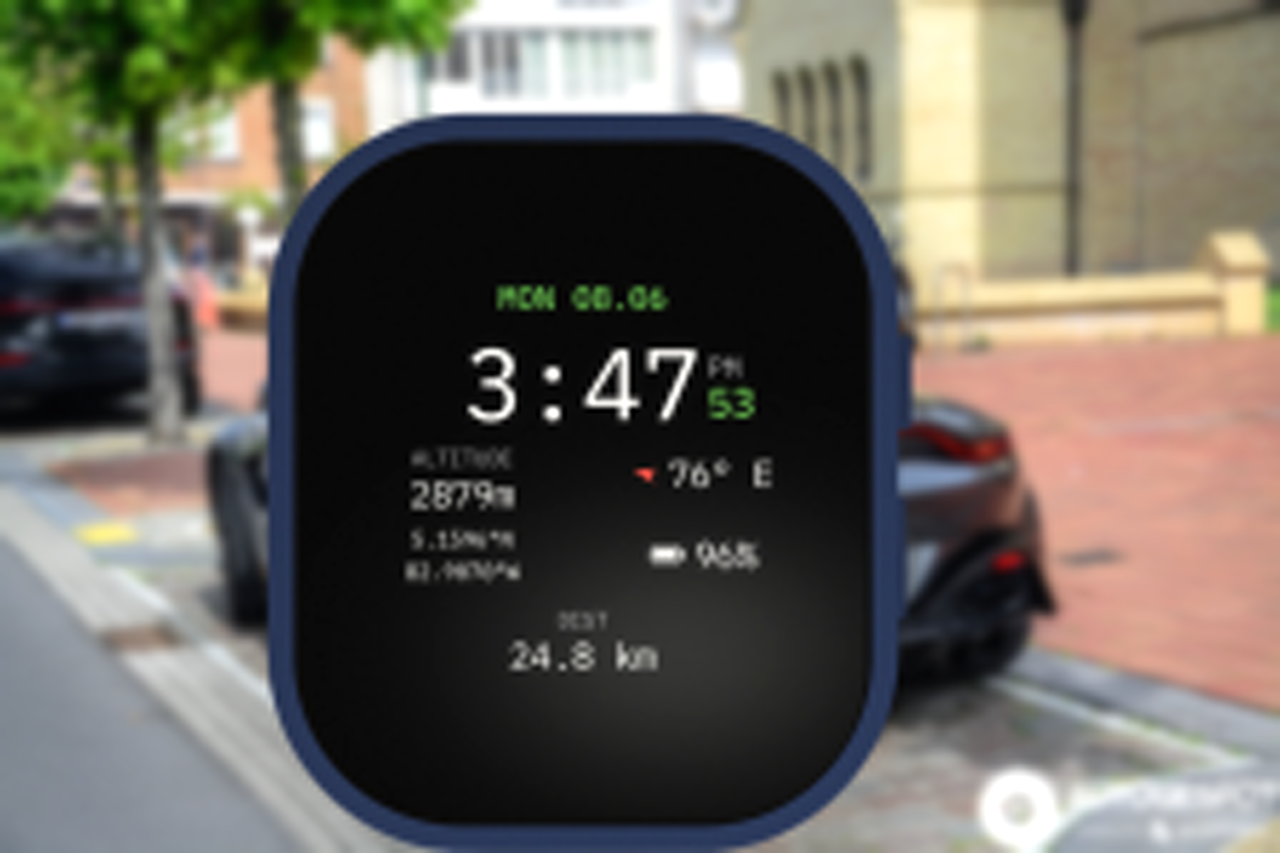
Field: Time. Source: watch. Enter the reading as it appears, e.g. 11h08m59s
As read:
3h47m53s
